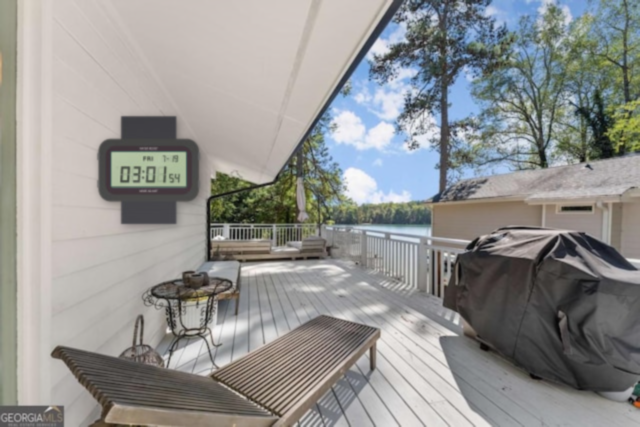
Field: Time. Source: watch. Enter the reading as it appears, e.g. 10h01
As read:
3h01
